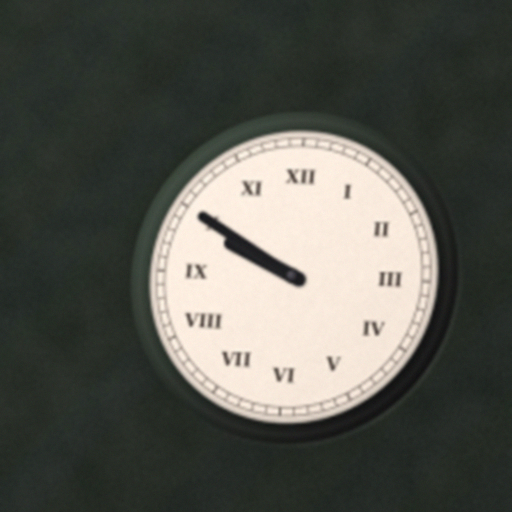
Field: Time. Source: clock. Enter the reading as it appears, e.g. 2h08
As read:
9h50
